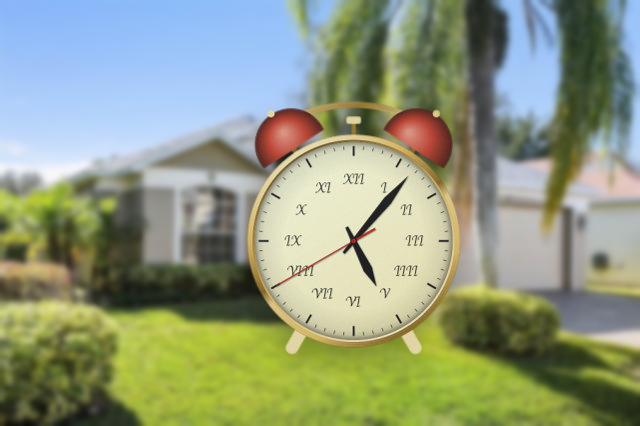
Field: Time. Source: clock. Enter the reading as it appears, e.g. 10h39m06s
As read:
5h06m40s
